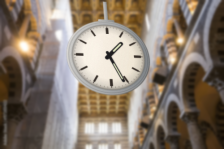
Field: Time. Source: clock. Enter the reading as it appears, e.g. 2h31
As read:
1h26
